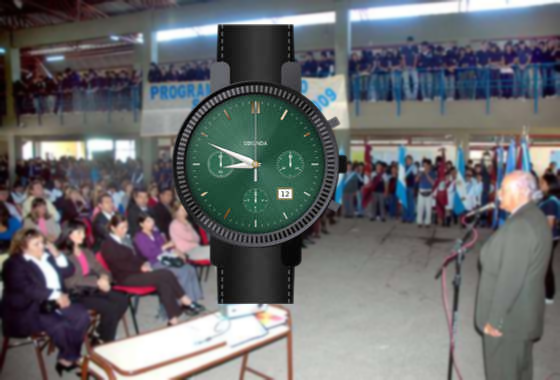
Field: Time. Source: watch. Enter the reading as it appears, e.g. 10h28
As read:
8h49
